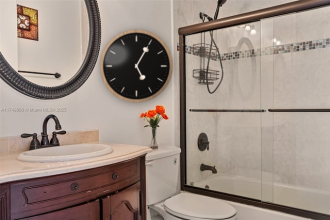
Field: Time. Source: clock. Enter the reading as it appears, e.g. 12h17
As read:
5h05
